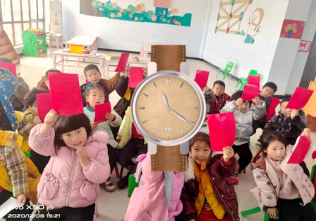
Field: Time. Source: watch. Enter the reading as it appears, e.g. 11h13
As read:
11h21
